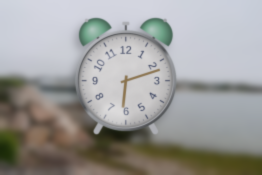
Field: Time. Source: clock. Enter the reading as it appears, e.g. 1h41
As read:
6h12
